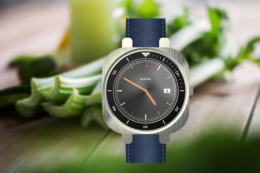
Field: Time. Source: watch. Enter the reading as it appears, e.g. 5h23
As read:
4h50
